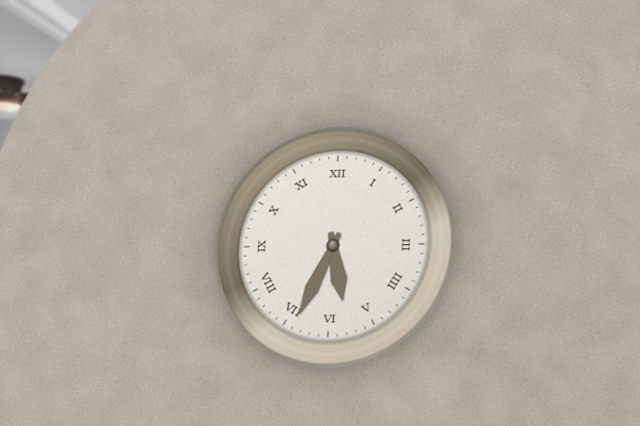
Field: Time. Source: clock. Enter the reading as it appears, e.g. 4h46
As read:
5h34
